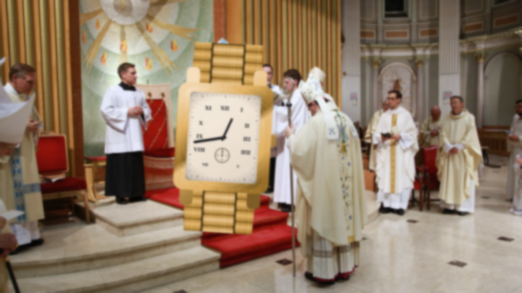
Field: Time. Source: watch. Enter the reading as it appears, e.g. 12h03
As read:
12h43
